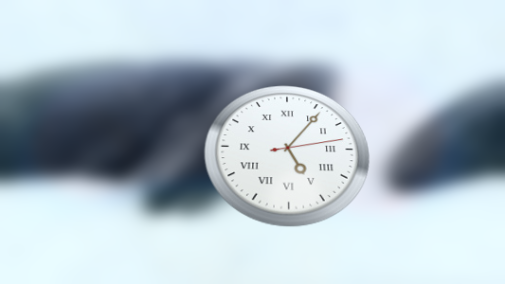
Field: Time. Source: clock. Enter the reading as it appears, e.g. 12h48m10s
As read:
5h06m13s
